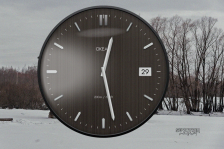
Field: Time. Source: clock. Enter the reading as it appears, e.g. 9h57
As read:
12h28
